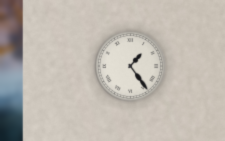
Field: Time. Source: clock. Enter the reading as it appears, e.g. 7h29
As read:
1h24
